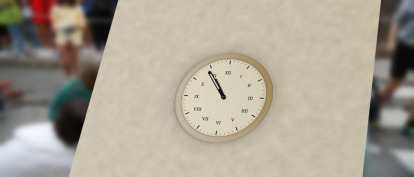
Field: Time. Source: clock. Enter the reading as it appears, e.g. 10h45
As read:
10h54
